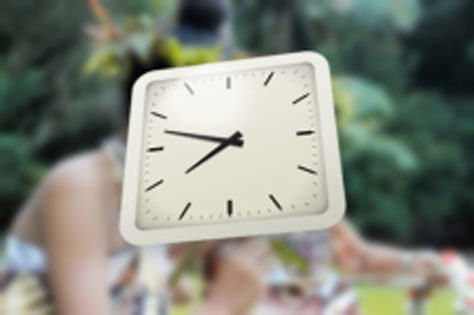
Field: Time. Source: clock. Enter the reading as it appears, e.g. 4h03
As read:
7h48
